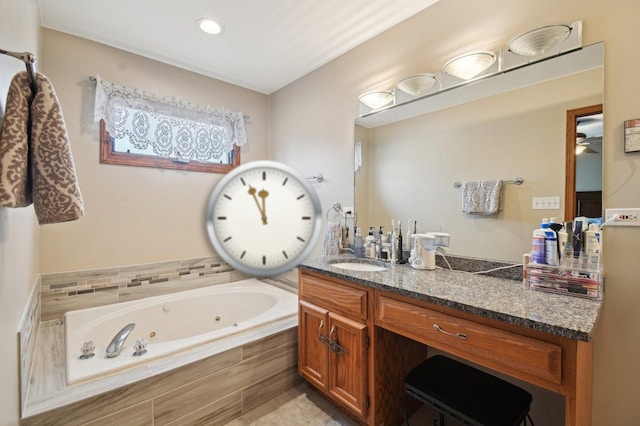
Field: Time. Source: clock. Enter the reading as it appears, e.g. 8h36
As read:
11h56
